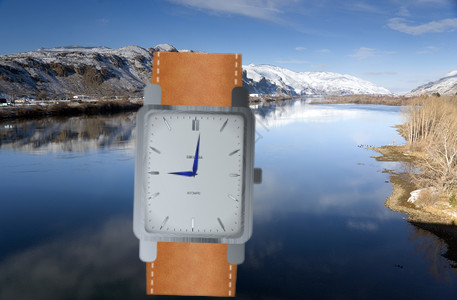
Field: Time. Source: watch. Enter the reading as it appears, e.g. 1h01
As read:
9h01
